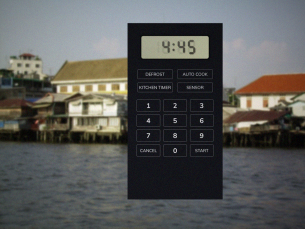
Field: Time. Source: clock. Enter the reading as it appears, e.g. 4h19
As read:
4h45
